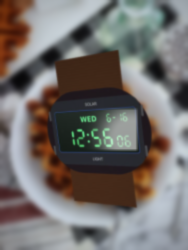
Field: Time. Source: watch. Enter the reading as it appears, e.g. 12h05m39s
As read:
12h56m06s
